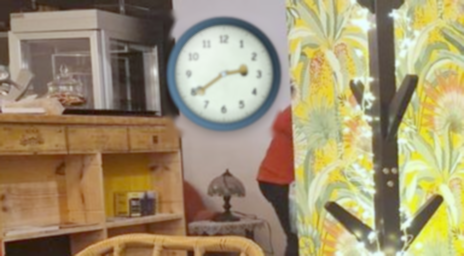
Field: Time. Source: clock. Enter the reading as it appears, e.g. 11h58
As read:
2h39
